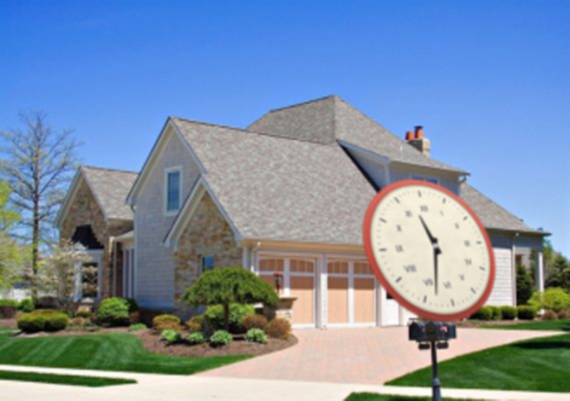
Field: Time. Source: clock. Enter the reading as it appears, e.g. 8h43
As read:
11h33
